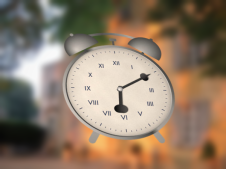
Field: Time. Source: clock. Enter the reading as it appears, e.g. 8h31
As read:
6h10
